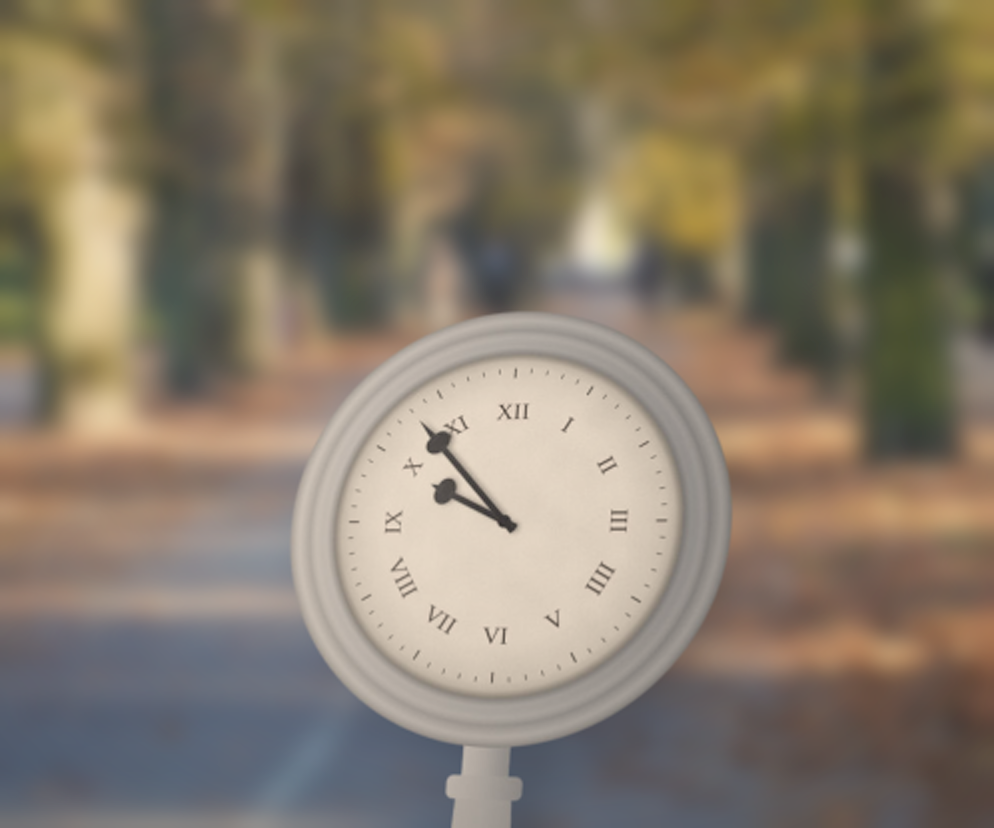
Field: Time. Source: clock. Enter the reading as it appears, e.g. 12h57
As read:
9h53
